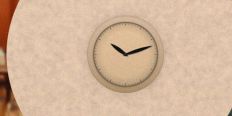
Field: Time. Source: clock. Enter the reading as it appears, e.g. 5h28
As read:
10h12
